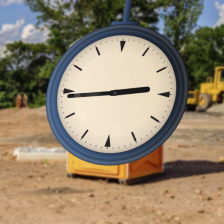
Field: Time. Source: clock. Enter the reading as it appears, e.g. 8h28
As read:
2h44
